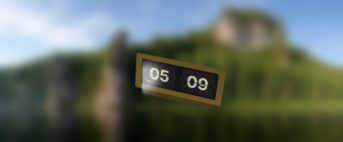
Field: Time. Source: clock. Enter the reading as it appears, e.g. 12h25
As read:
5h09
